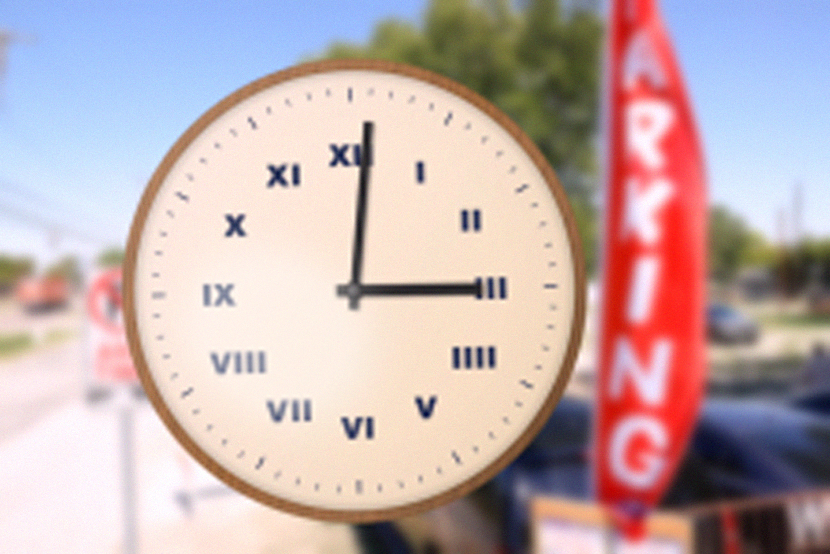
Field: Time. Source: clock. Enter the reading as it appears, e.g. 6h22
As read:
3h01
